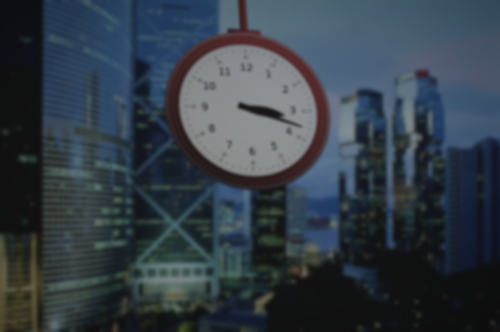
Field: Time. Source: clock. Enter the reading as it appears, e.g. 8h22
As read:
3h18
